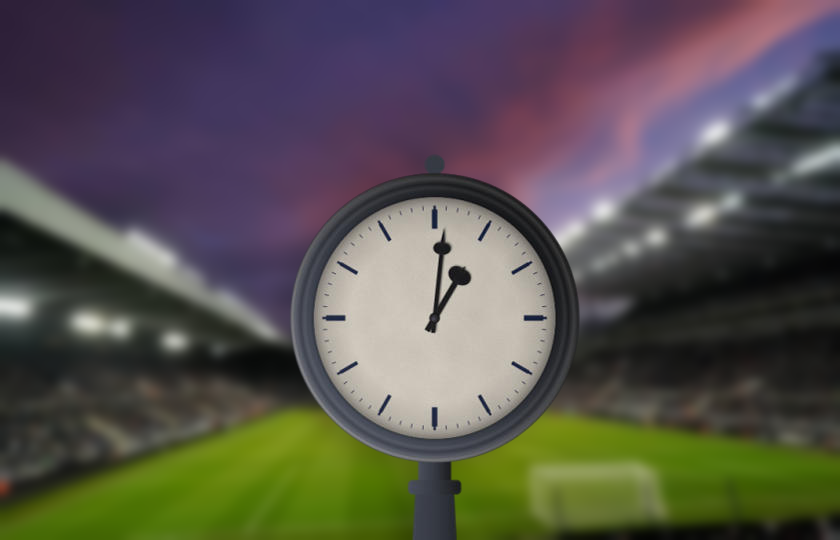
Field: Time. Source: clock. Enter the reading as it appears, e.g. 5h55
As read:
1h01
